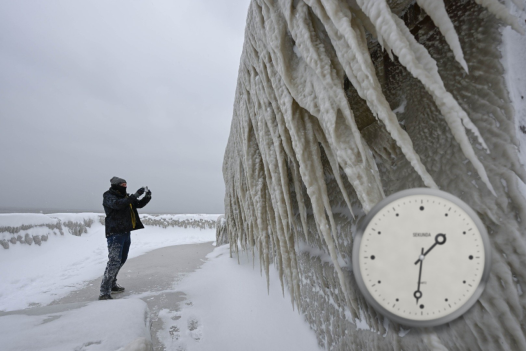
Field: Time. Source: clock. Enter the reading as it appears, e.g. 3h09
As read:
1h31
